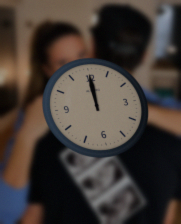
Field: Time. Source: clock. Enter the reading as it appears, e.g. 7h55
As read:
12h00
